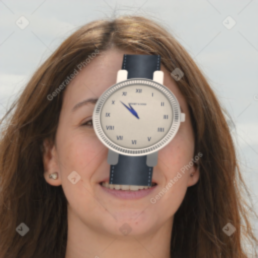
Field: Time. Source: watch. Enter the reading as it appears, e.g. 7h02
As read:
10h52
